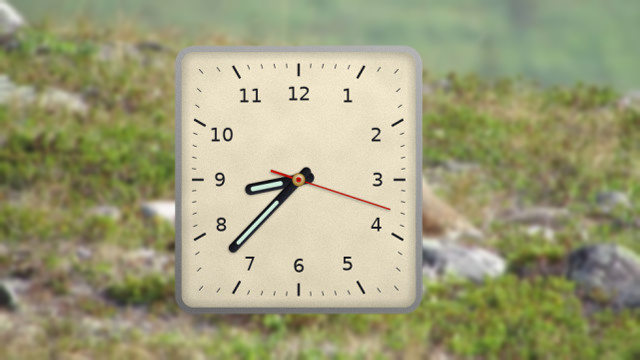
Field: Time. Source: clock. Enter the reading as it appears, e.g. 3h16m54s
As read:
8h37m18s
